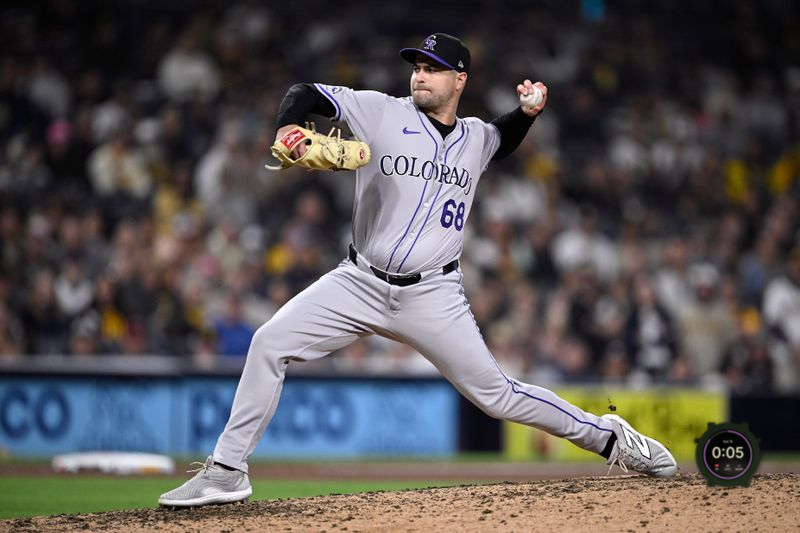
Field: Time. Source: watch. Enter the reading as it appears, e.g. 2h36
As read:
0h05
